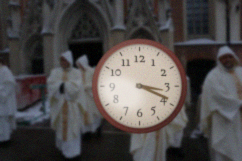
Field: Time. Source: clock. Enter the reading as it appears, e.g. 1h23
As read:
3h19
